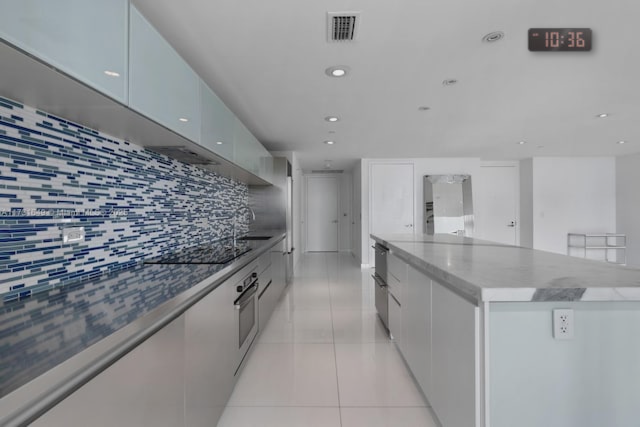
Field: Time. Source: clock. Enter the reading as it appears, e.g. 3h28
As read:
10h36
